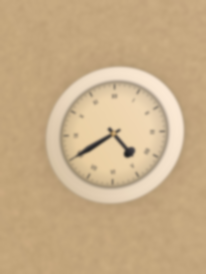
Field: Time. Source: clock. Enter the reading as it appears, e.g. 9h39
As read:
4h40
